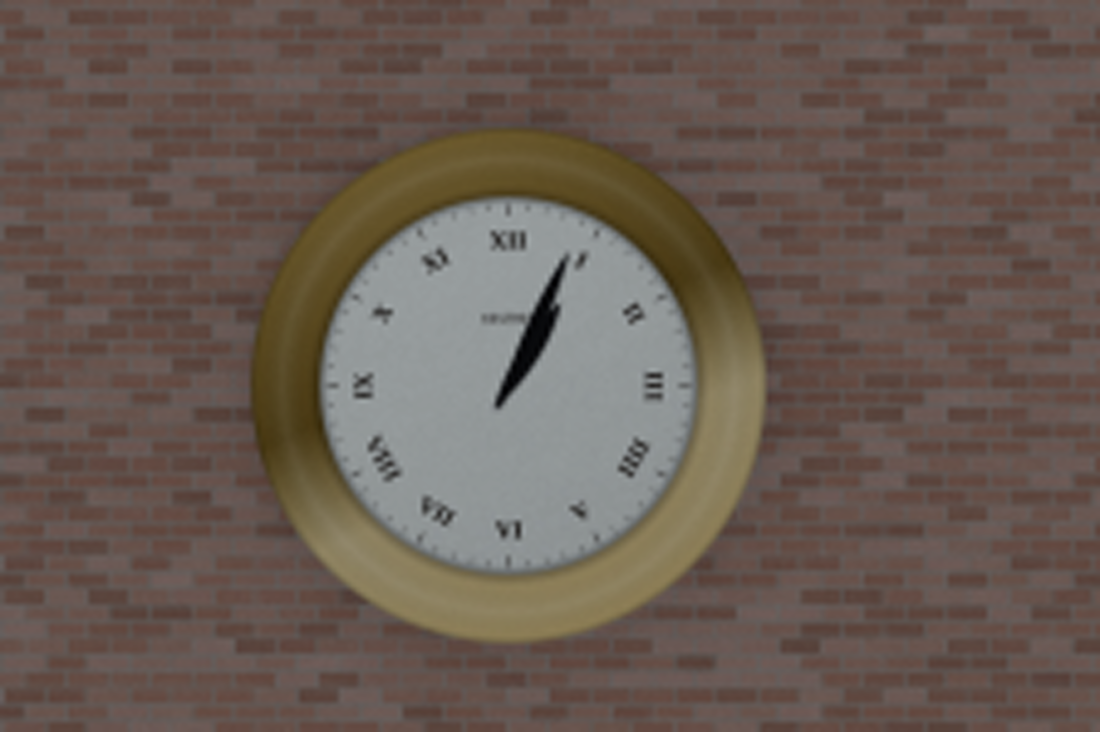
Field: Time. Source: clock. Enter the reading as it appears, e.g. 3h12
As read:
1h04
